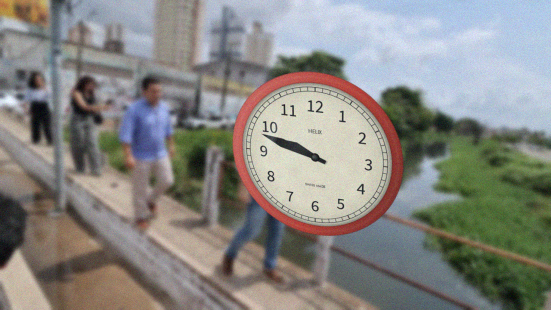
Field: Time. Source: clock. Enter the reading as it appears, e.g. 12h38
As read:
9h48
